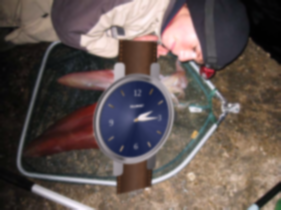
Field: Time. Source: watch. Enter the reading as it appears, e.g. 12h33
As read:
2h15
